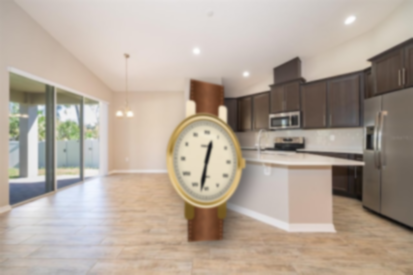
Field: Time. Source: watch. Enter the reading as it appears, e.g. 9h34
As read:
12h32
